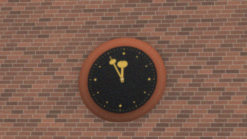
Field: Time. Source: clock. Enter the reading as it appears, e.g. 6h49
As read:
11h55
